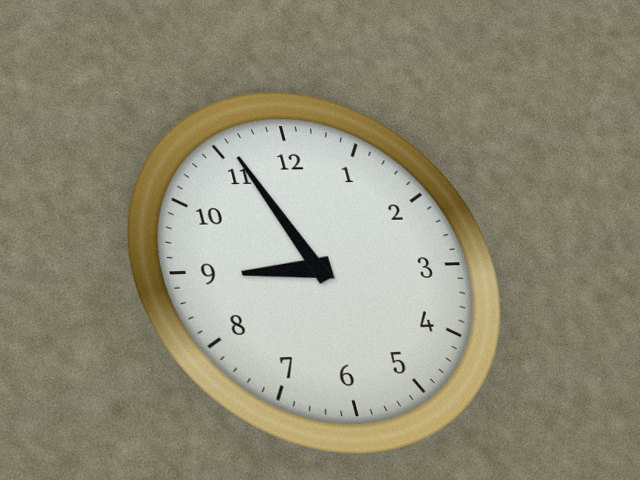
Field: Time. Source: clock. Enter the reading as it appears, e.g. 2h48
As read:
8h56
